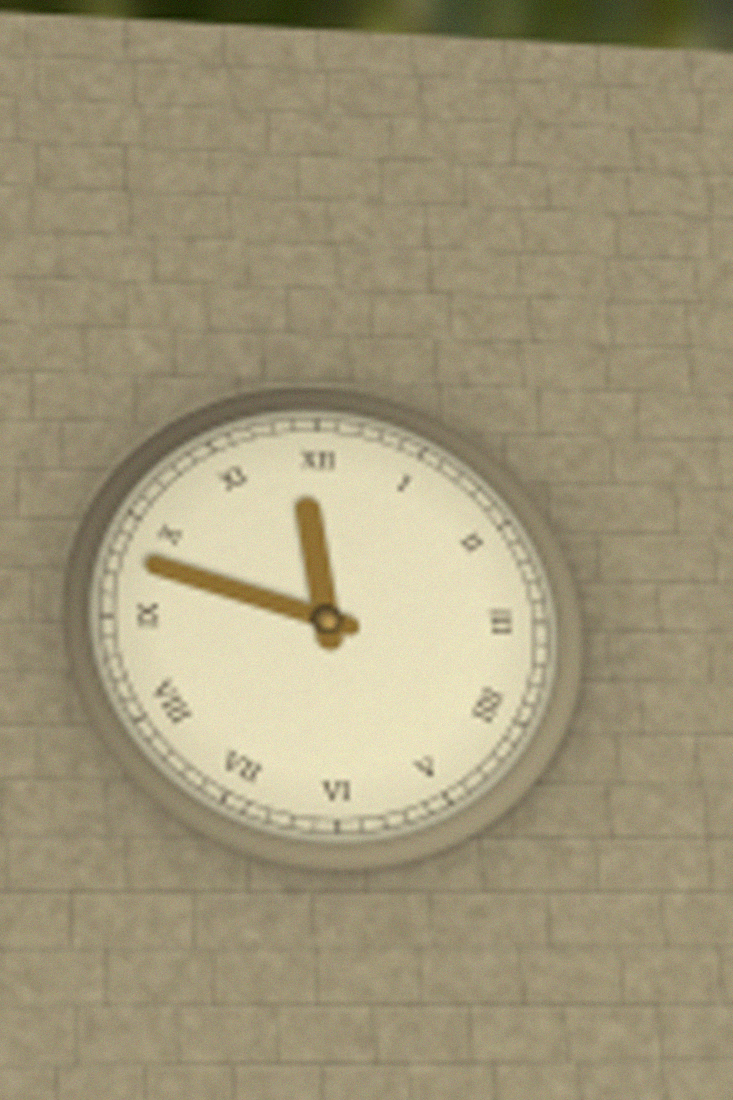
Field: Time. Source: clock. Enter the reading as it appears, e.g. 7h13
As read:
11h48
